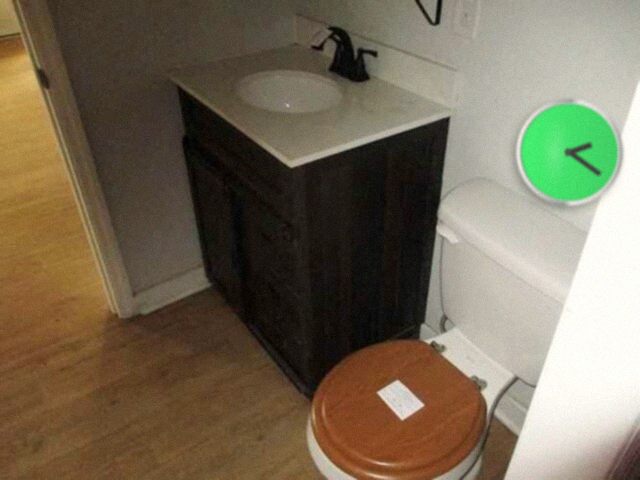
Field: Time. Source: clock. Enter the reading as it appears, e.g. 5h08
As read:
2h21
